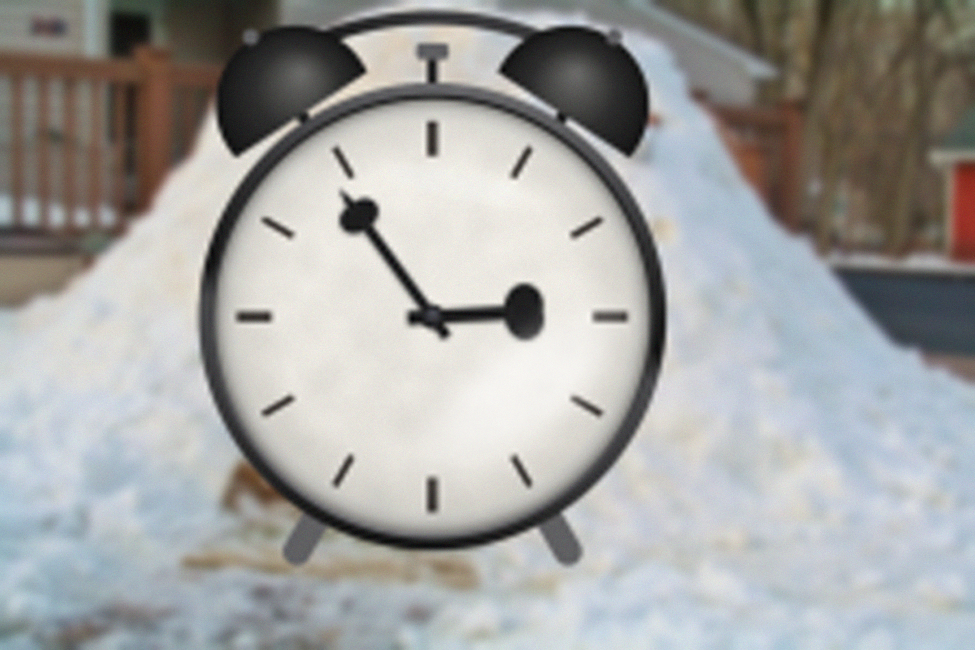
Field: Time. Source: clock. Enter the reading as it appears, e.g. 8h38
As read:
2h54
